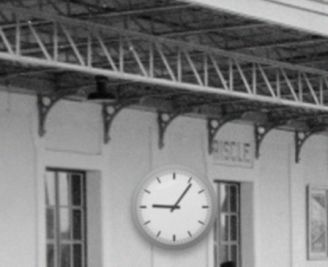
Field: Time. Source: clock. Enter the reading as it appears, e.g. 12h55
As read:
9h06
